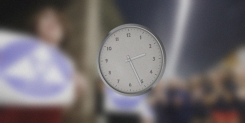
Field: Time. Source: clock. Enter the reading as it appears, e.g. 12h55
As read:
2h26
